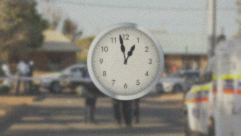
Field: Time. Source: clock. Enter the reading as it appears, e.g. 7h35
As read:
12h58
